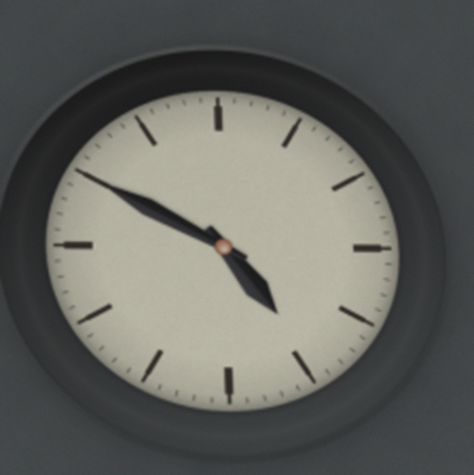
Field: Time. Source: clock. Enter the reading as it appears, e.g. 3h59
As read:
4h50
